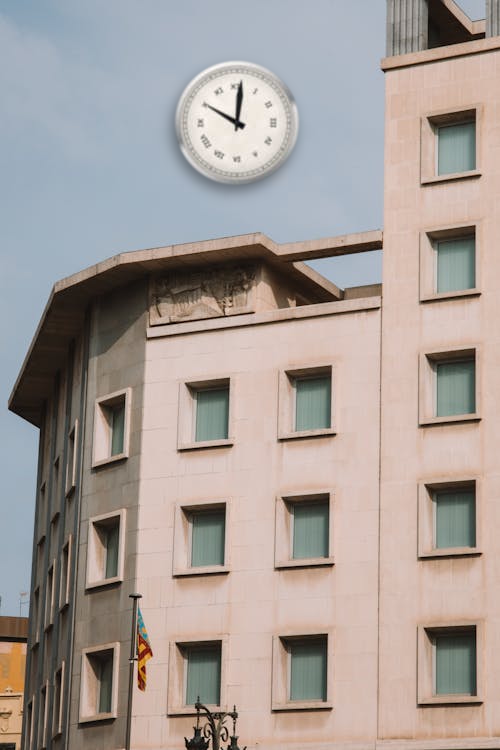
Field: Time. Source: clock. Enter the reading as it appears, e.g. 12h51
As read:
10h01
